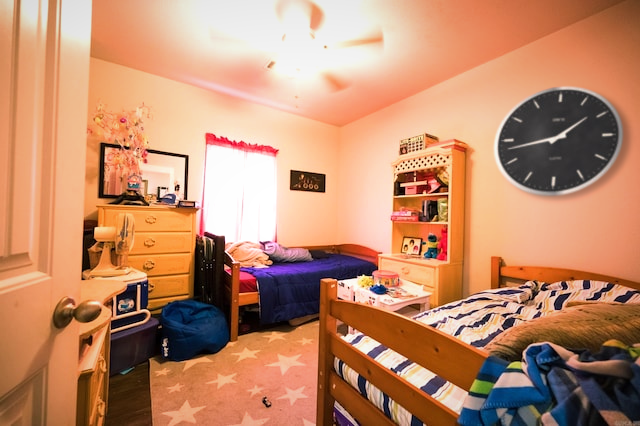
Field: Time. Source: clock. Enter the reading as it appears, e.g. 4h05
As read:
1h43
